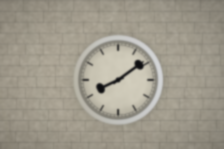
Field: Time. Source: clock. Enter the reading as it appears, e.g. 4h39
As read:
8h09
